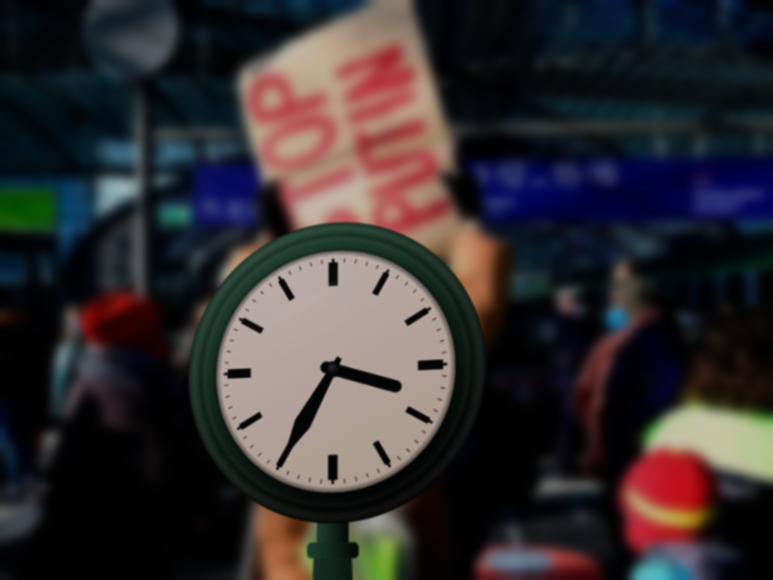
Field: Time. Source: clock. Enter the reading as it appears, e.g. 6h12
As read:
3h35
